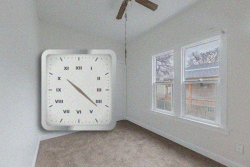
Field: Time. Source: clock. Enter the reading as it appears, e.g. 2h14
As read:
10h22
